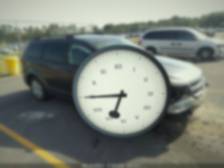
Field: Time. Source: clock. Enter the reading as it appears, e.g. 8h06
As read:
6h45
